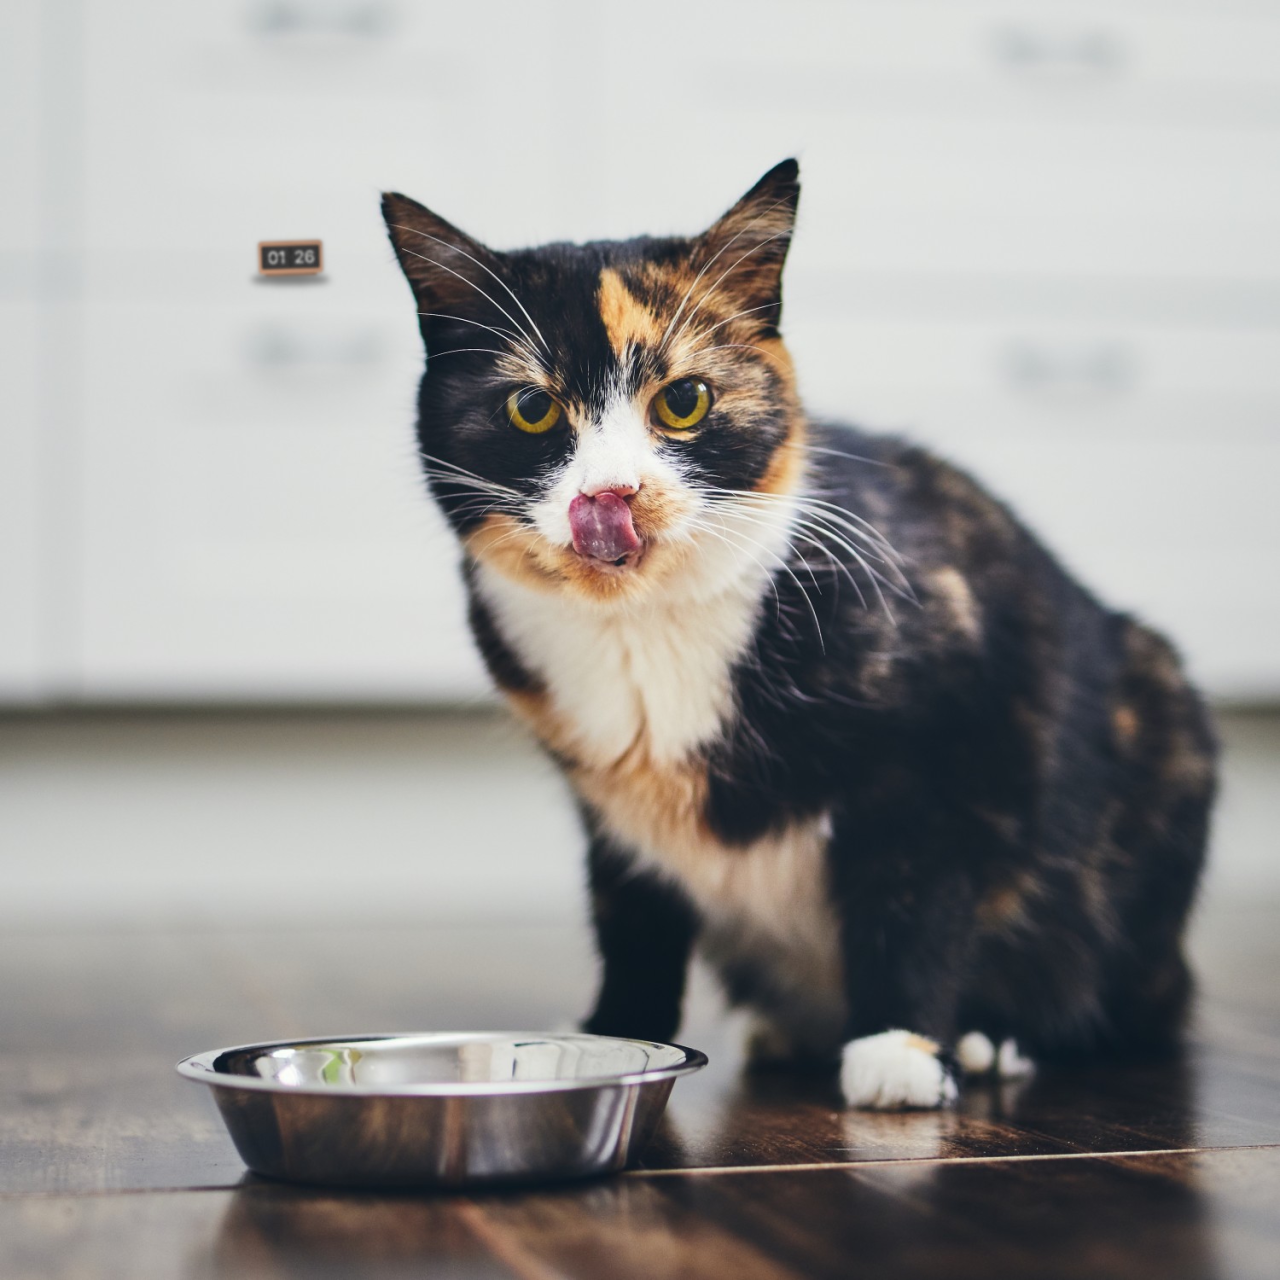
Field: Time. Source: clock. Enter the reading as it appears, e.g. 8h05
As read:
1h26
